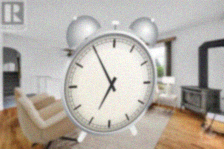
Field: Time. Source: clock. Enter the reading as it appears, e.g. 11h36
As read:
6h55
